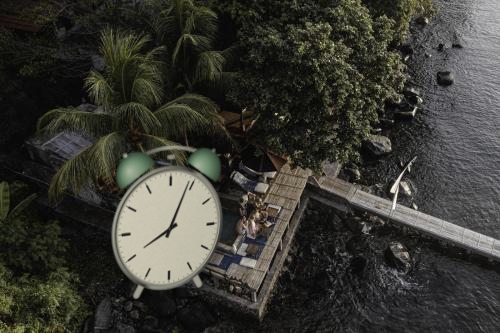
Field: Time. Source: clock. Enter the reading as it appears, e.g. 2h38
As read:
8h04
